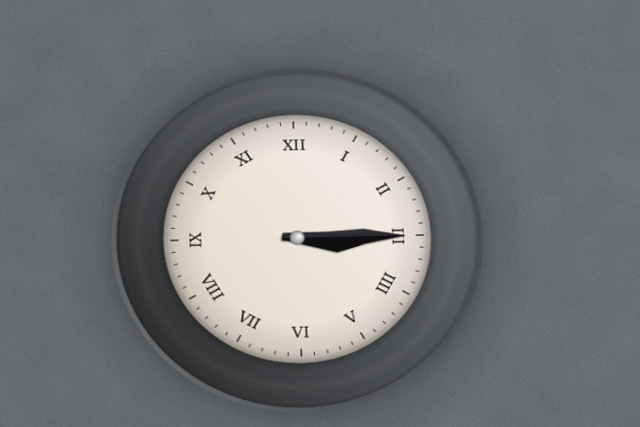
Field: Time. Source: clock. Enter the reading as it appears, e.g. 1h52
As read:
3h15
